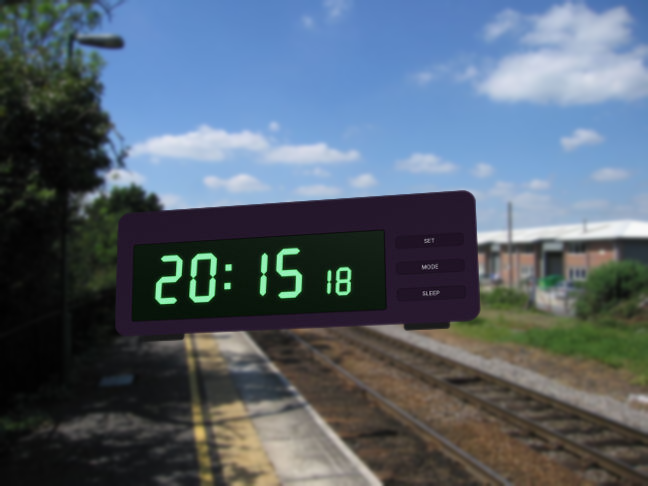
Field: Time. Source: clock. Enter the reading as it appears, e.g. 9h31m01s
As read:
20h15m18s
